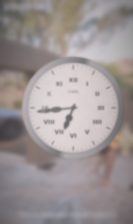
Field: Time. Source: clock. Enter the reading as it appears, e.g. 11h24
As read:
6h44
